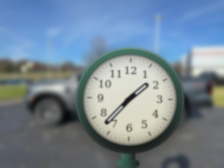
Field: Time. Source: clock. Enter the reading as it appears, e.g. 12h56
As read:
1h37
